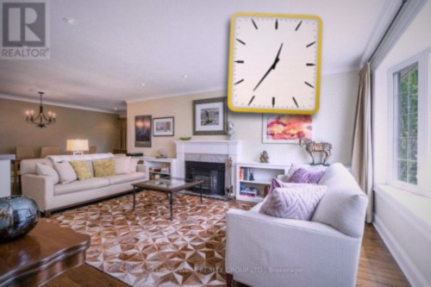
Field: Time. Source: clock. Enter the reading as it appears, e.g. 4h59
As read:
12h36
